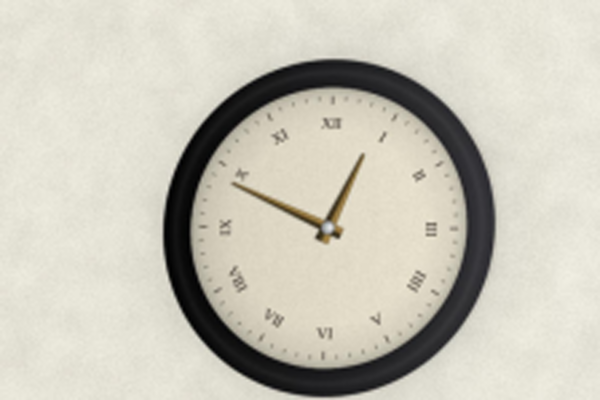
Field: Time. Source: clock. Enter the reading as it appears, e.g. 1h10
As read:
12h49
